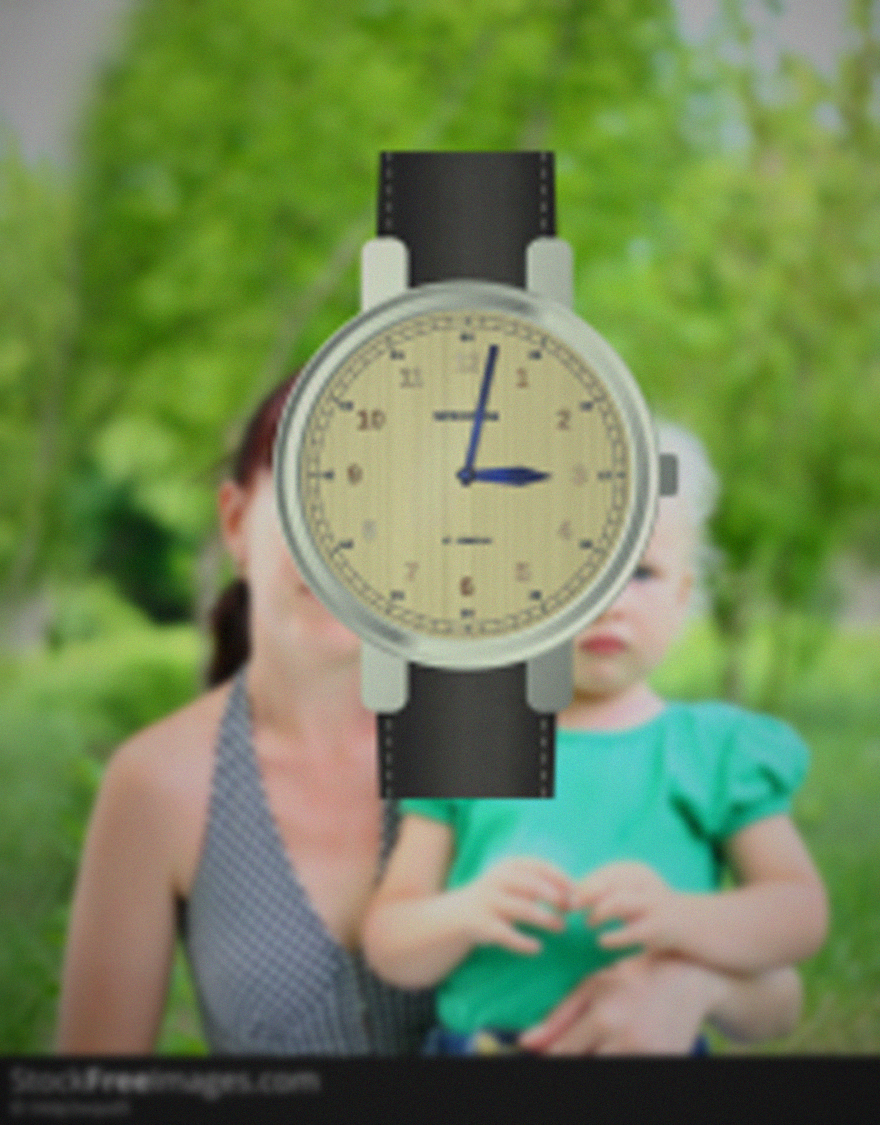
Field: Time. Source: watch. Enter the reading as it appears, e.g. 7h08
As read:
3h02
